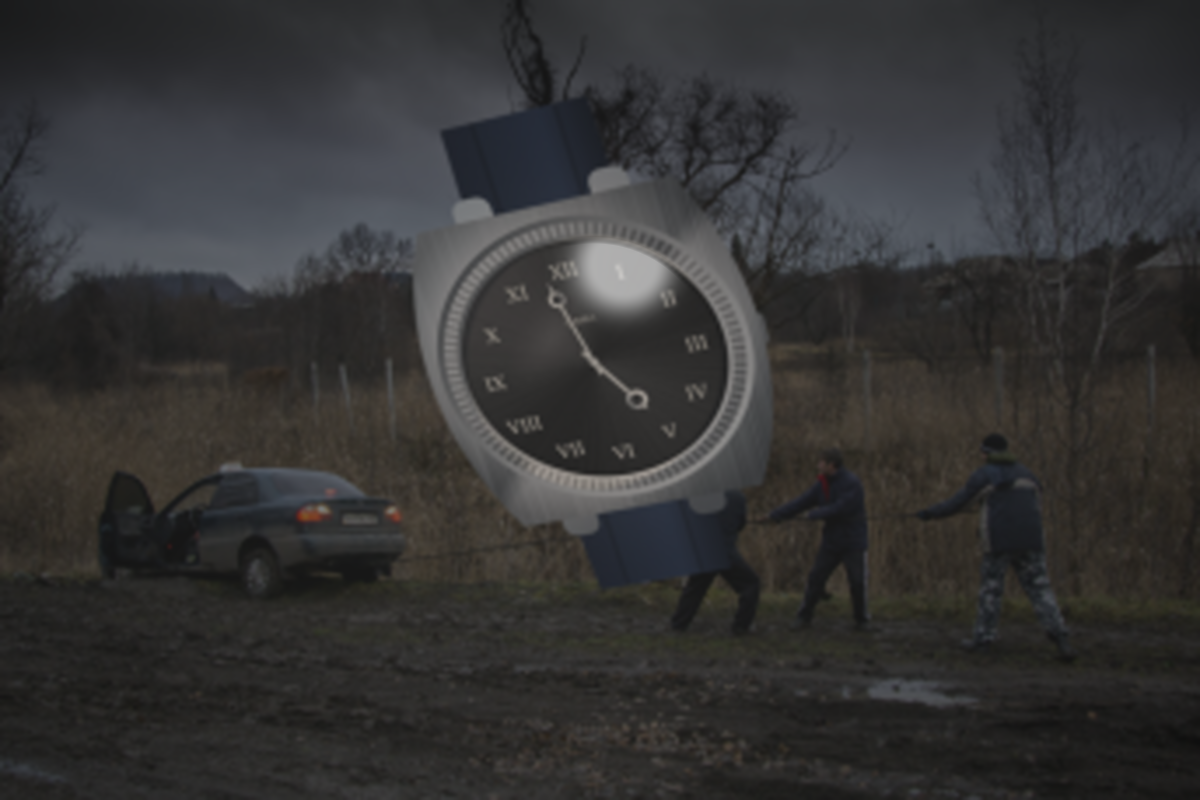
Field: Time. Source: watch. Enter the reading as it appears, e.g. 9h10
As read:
4h58
